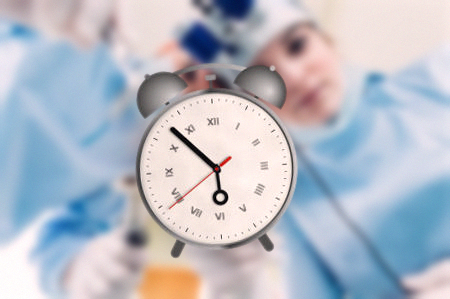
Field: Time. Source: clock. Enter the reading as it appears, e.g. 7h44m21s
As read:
5h52m39s
